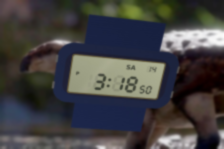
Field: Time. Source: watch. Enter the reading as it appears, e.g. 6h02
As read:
3h18
